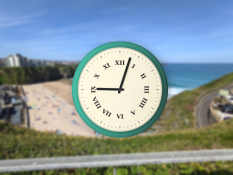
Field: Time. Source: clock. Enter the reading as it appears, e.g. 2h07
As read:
9h03
